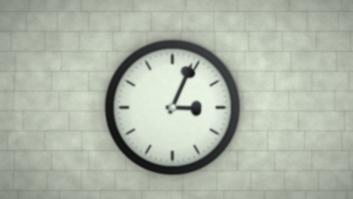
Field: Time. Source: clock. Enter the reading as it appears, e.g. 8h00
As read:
3h04
